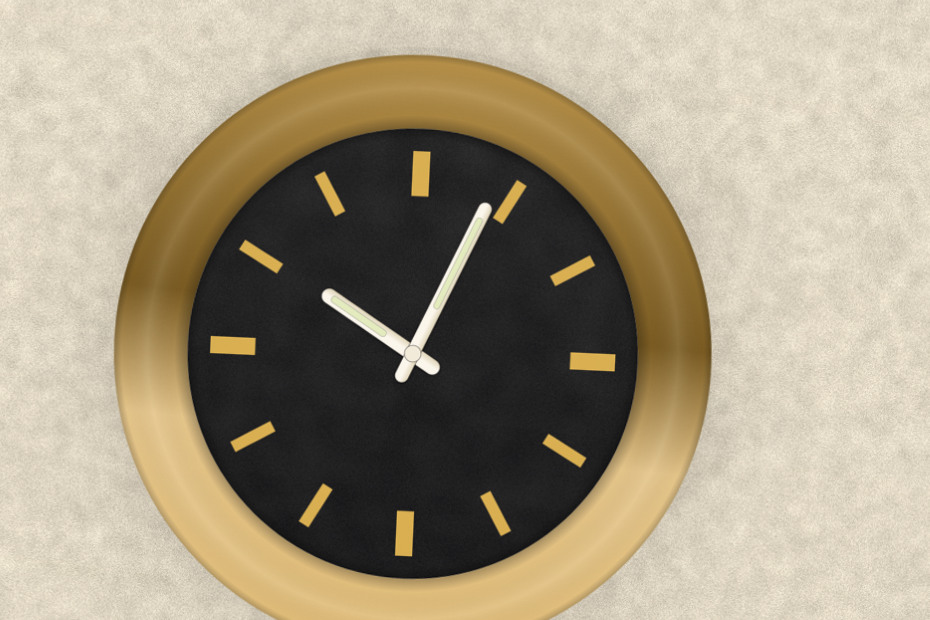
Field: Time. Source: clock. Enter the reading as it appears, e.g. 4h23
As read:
10h04
